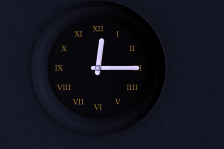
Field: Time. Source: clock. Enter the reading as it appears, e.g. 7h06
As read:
12h15
